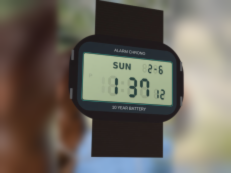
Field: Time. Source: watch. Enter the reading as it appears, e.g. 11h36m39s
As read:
1h37m12s
